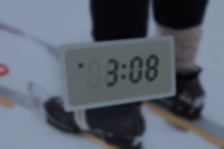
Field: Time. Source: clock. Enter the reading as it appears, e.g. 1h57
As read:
3h08
